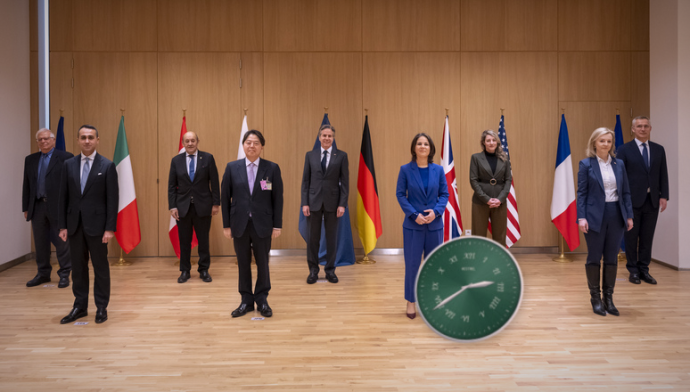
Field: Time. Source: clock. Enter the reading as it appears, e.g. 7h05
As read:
2h39
